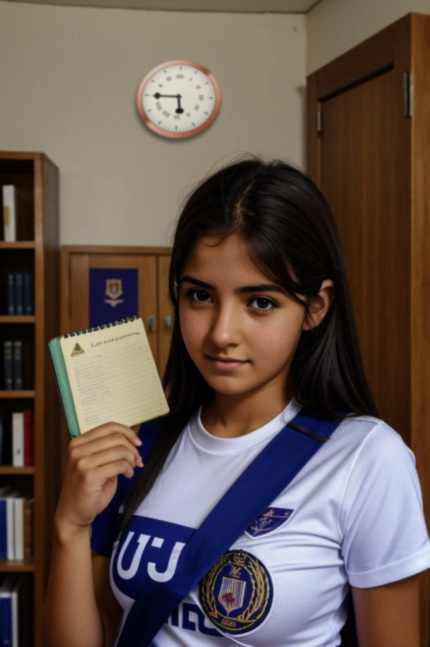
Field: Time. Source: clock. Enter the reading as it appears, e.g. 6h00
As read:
5h45
